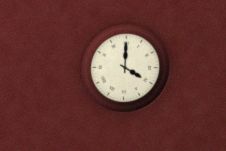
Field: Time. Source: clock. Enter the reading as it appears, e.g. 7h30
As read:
4h00
